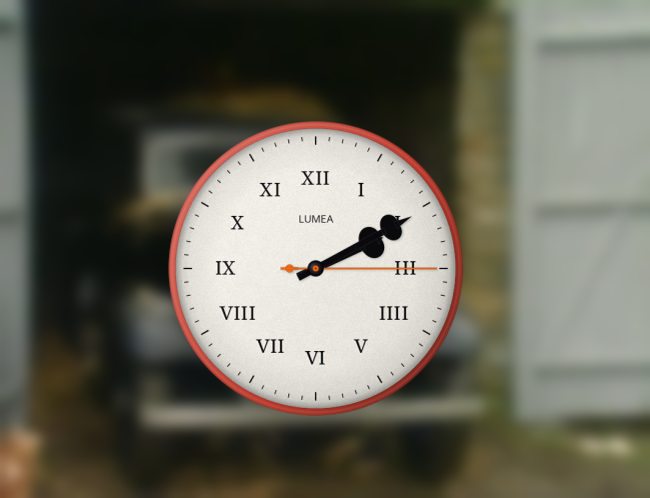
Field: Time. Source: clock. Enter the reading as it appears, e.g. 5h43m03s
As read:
2h10m15s
